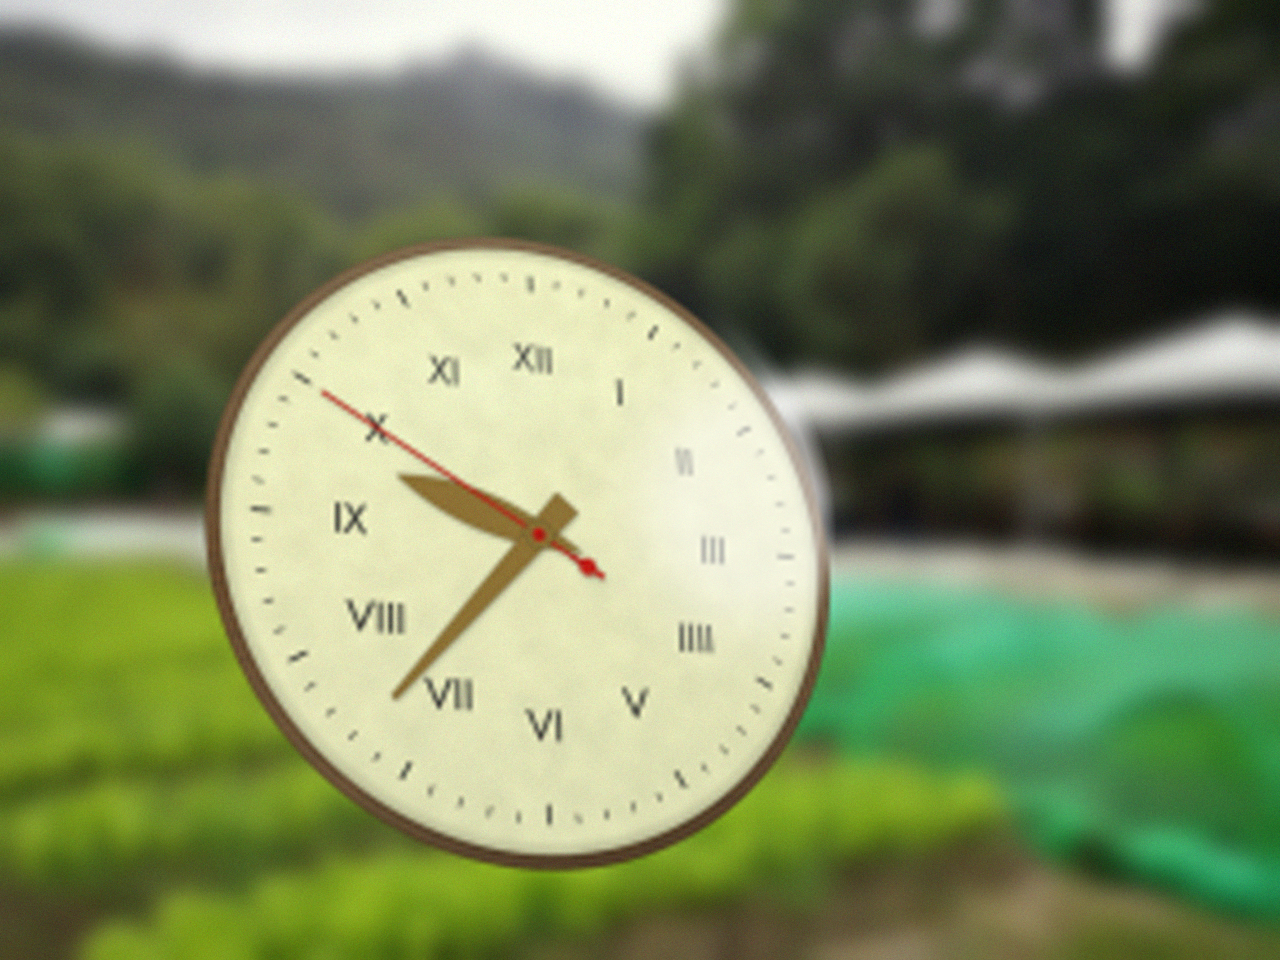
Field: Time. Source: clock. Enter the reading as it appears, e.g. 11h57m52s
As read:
9h36m50s
